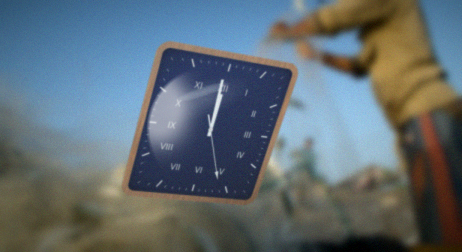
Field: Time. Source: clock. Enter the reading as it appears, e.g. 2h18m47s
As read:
11h59m26s
